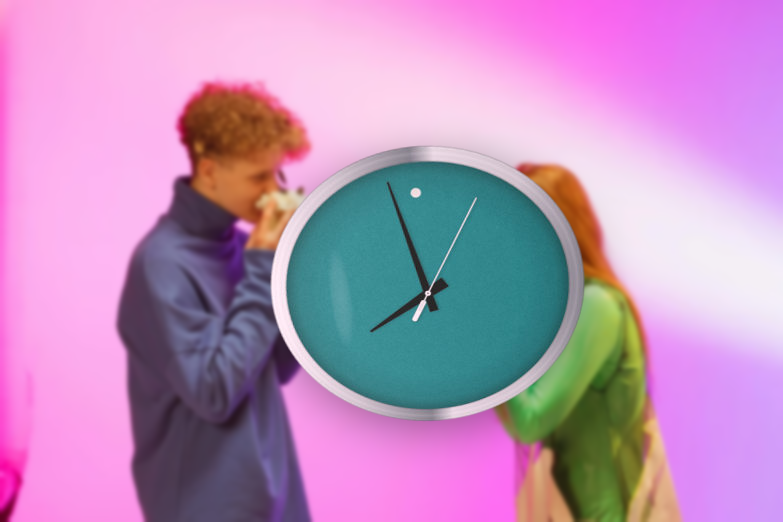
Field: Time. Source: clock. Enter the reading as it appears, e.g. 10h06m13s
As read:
7h58m05s
